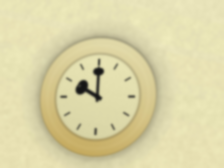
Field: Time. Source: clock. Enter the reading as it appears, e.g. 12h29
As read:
10h00
